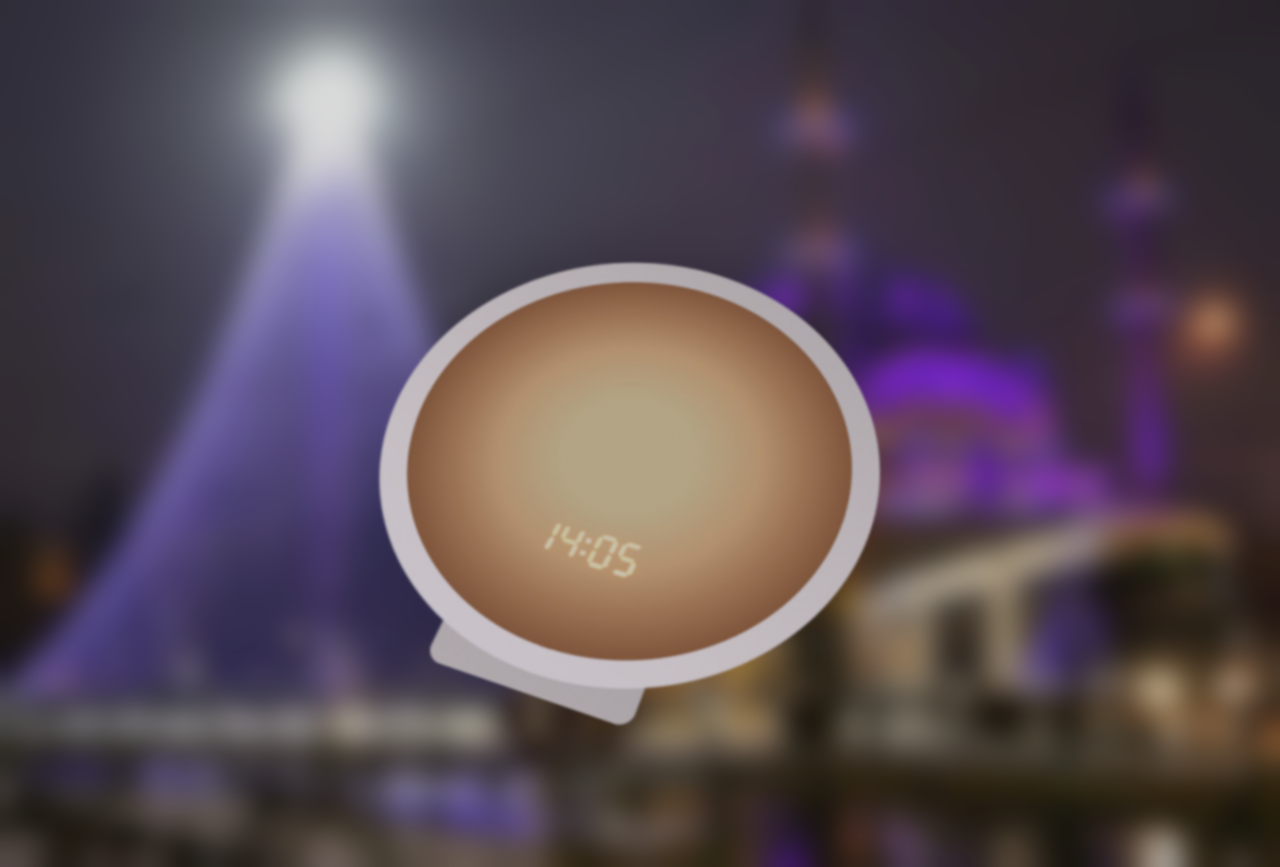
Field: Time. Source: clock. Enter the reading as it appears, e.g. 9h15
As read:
14h05
